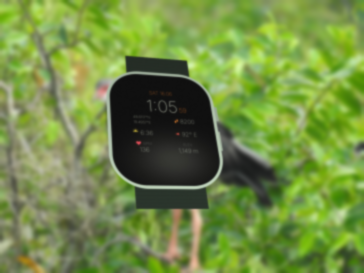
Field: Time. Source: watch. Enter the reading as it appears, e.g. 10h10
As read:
1h05
